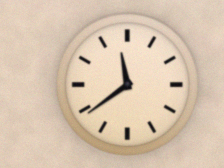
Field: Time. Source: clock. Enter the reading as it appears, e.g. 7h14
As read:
11h39
